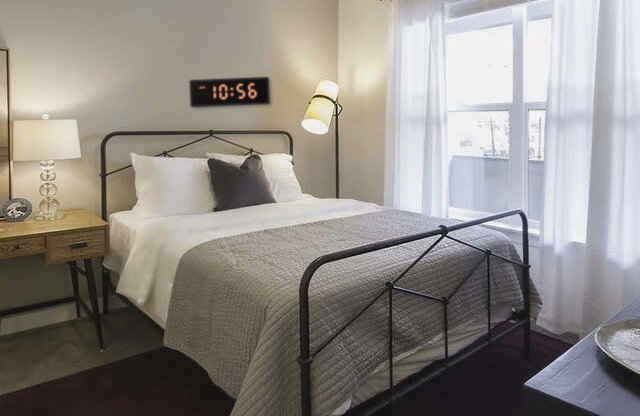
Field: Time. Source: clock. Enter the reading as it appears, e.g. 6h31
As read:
10h56
